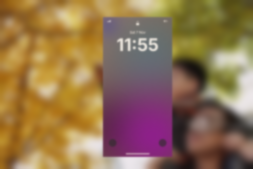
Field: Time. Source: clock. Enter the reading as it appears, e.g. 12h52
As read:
11h55
